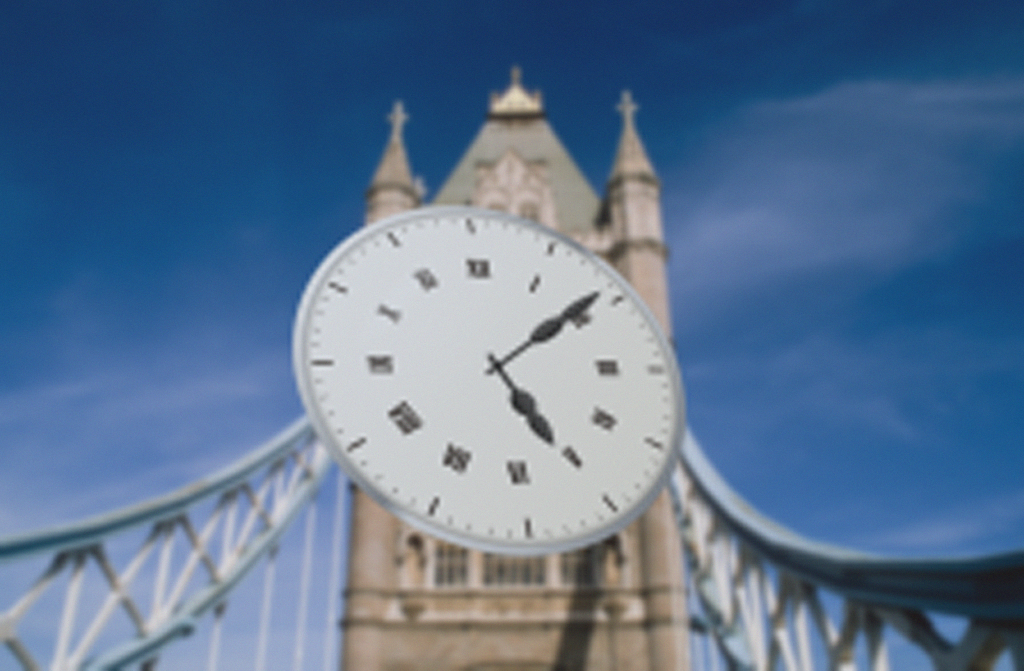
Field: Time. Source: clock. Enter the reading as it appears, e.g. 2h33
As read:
5h09
